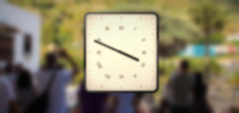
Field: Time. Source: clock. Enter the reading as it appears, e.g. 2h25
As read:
3h49
